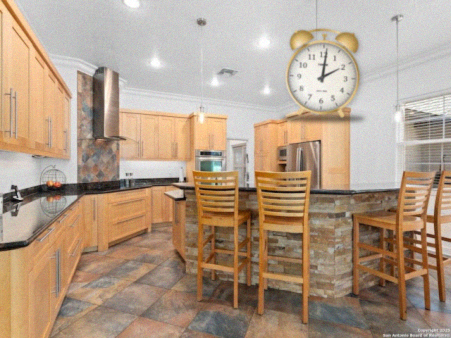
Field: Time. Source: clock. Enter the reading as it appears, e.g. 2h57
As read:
2h01
